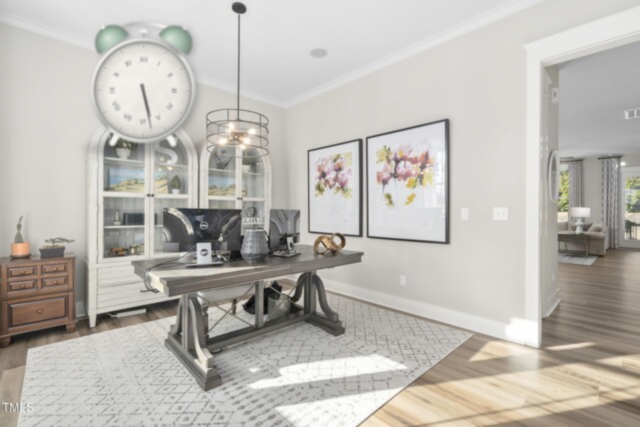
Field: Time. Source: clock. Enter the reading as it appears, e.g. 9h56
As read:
5h28
